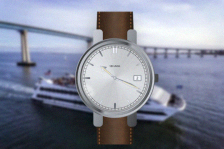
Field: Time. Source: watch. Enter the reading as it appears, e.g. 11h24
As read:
10h19
